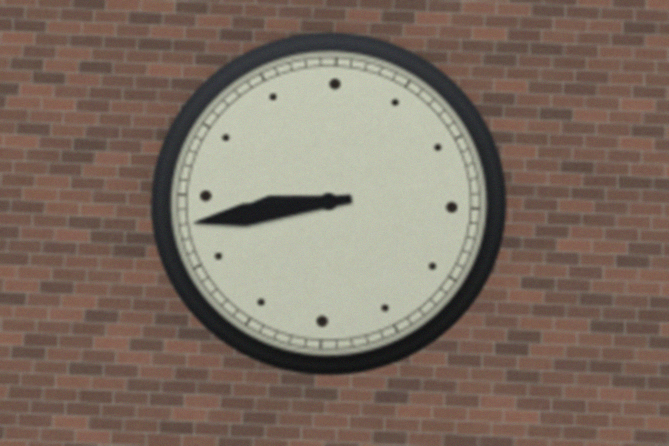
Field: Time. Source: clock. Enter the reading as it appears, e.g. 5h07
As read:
8h43
